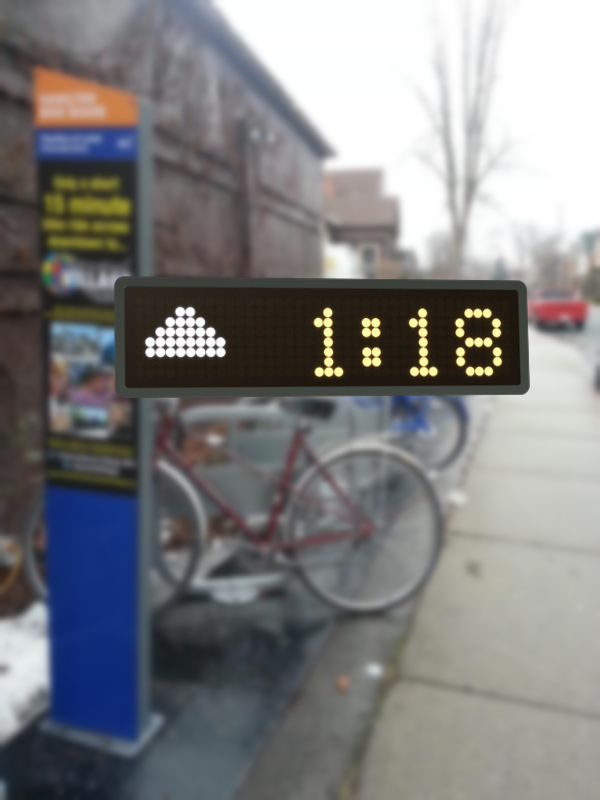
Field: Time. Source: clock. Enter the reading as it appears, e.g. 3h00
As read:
1h18
